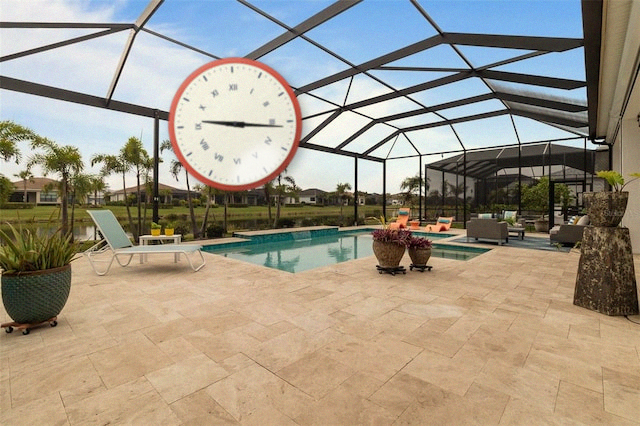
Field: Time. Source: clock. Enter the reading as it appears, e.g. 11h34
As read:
9h16
